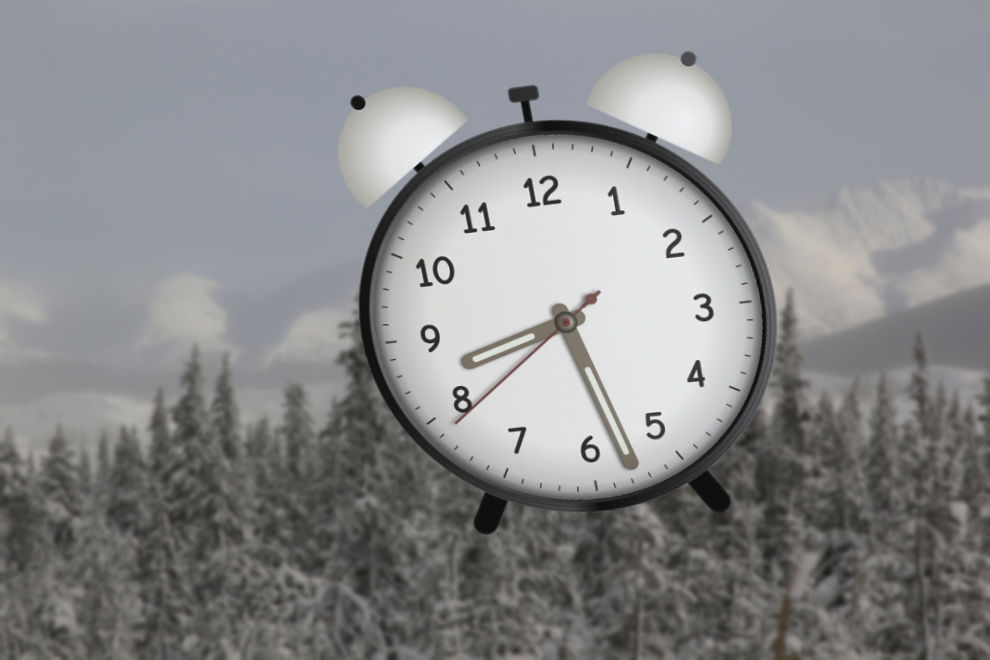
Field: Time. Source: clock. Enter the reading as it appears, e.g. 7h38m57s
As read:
8h27m39s
